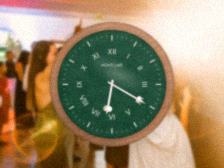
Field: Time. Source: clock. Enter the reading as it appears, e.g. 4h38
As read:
6h20
